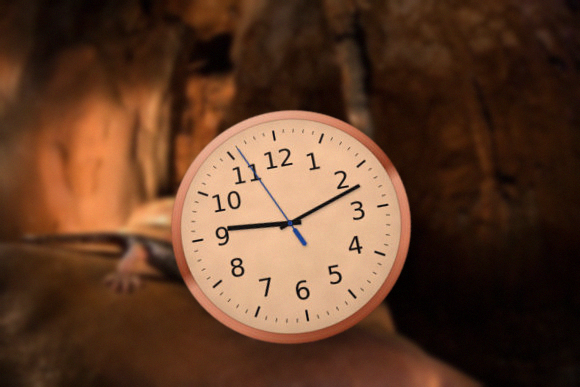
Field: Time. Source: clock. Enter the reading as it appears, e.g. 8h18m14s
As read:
9h11m56s
